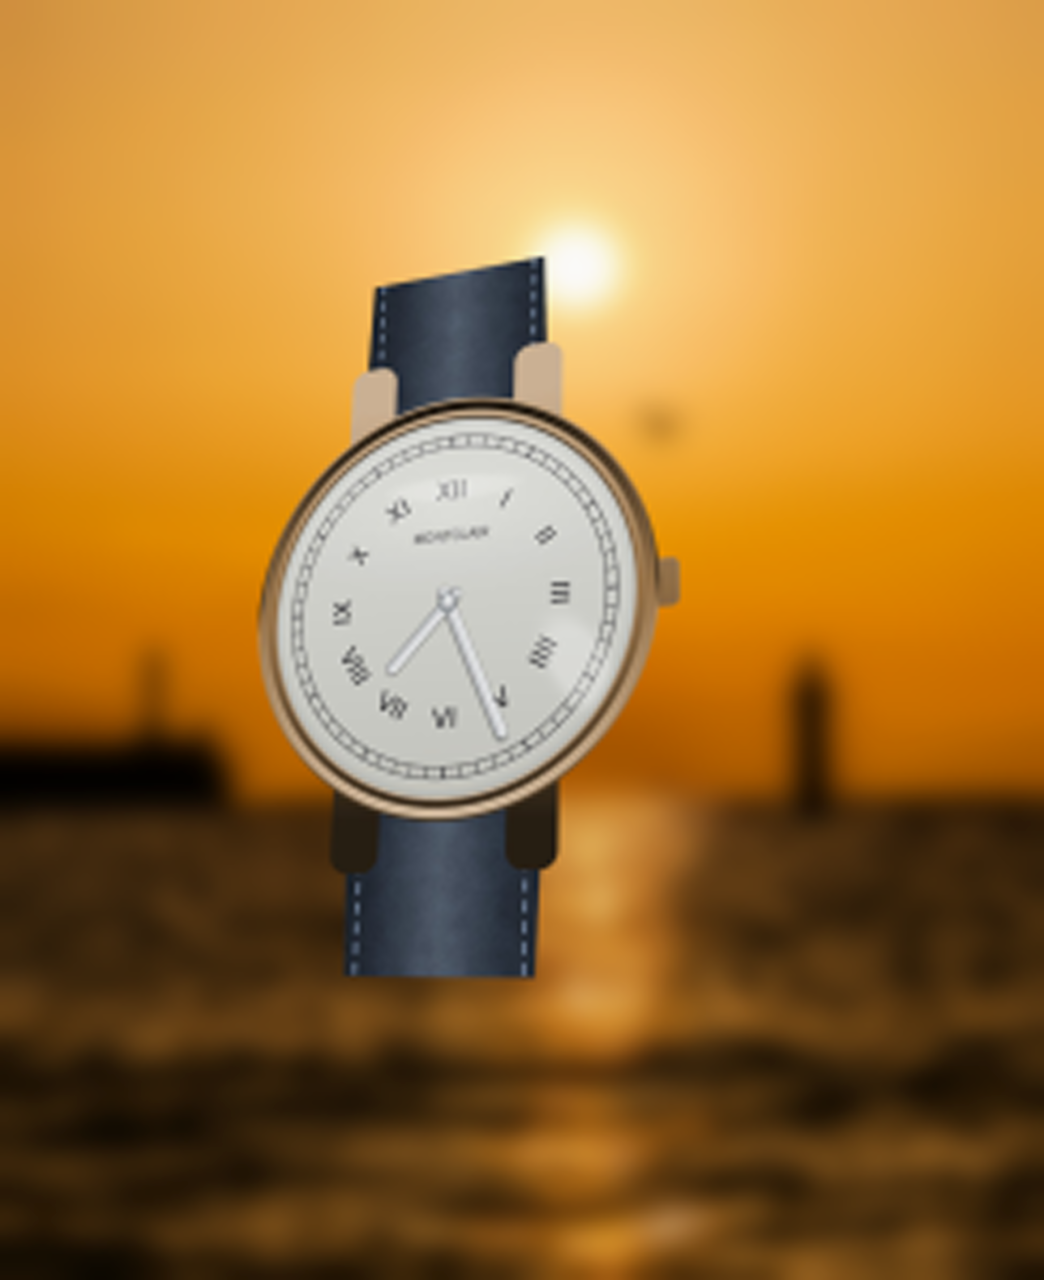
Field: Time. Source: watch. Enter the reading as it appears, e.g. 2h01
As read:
7h26
